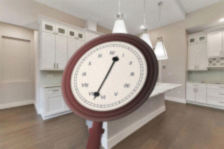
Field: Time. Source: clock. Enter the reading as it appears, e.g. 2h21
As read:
12h33
